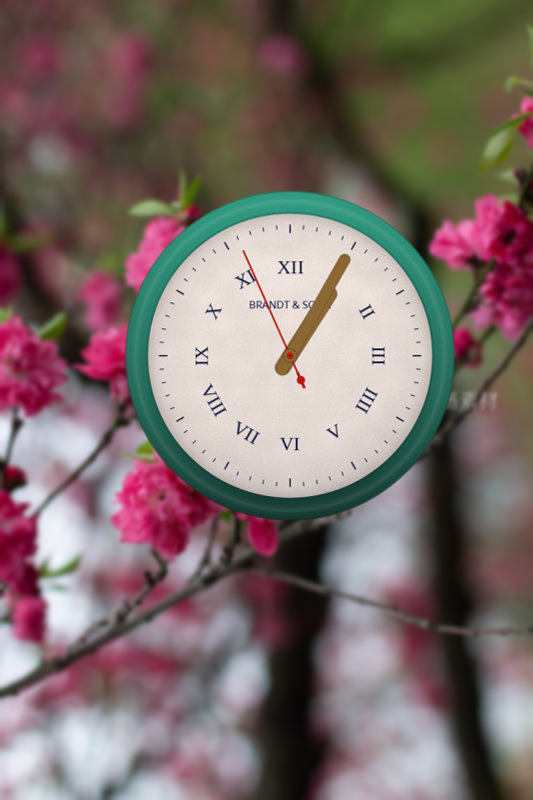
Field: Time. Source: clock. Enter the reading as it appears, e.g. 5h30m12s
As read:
1h04m56s
